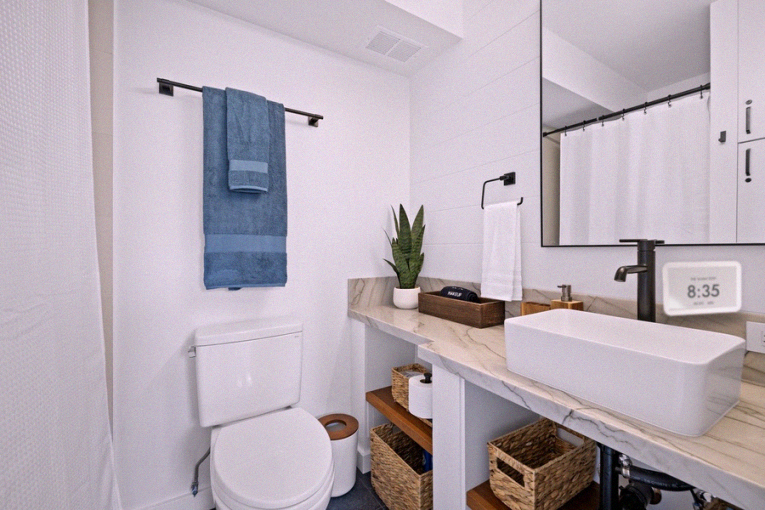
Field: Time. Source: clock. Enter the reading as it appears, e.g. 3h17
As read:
8h35
